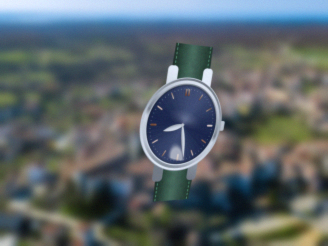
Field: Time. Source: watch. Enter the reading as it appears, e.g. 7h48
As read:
8h28
